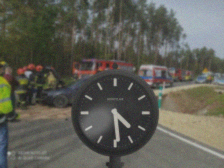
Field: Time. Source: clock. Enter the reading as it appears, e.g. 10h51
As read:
4h29
